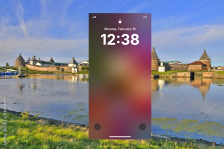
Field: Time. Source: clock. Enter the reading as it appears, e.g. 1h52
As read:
12h38
